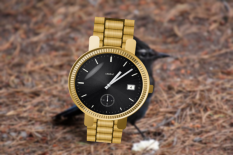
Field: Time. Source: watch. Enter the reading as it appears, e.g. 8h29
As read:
1h08
